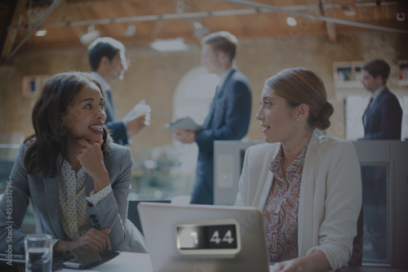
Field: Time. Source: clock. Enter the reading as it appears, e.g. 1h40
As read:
1h44
